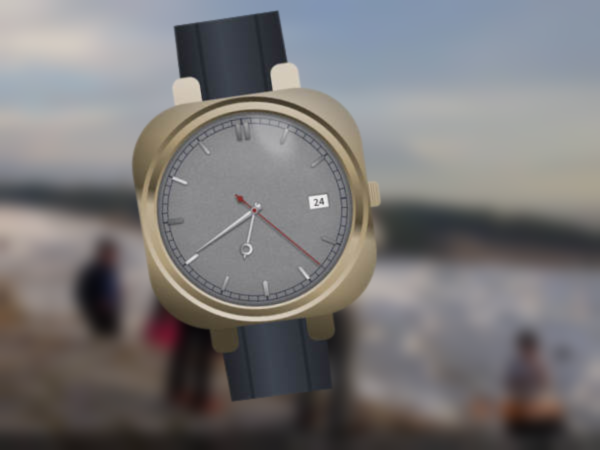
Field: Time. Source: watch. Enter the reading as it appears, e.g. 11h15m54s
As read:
6h40m23s
